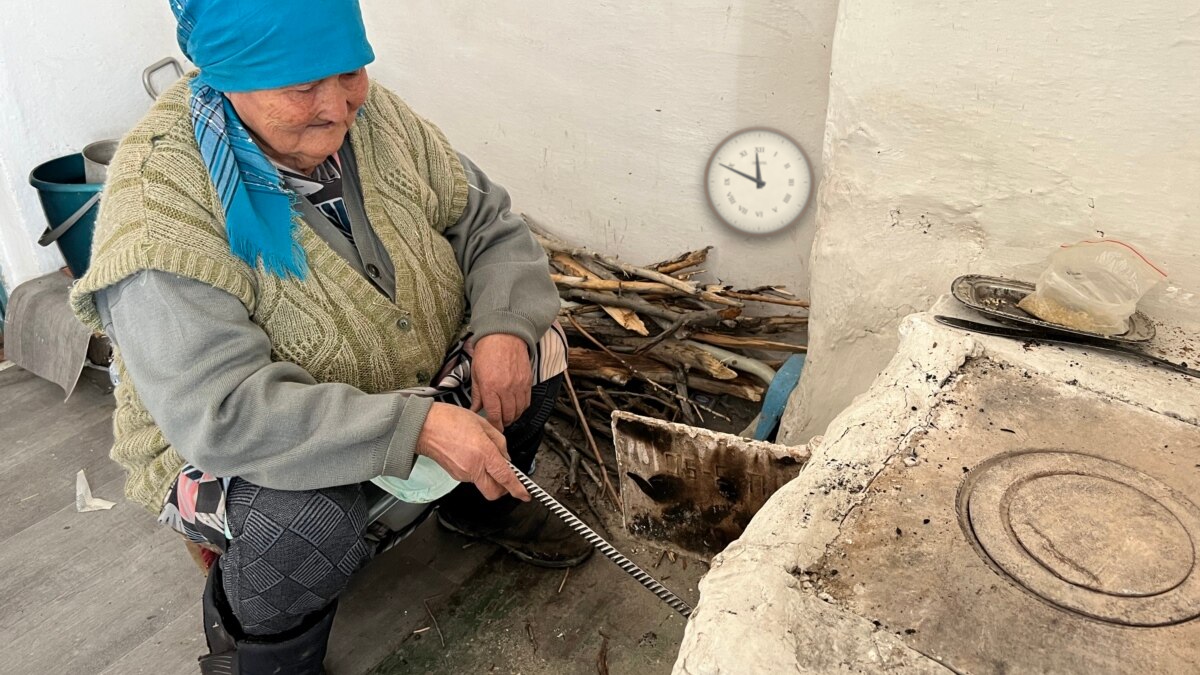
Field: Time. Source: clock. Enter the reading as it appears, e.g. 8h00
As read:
11h49
